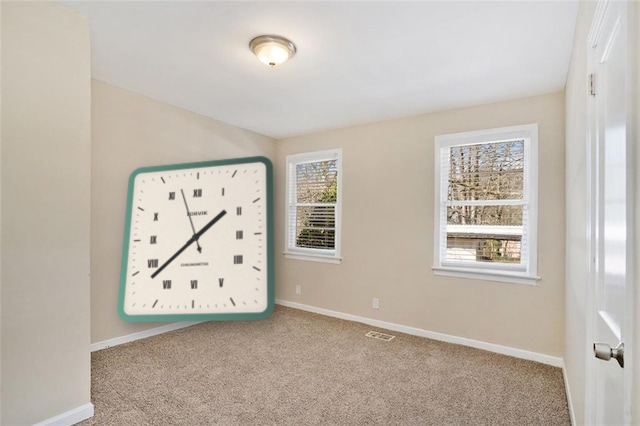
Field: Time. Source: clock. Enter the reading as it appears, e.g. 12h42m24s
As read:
1h37m57s
